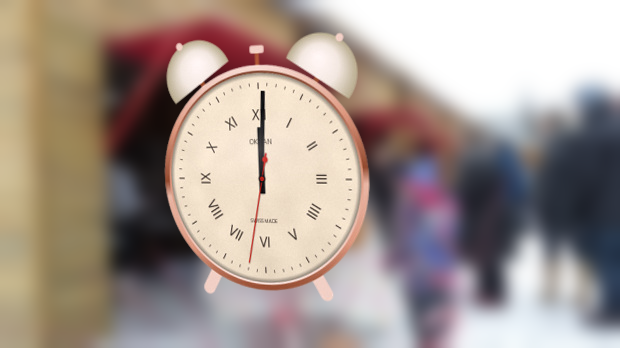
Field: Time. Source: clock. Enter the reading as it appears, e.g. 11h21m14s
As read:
12h00m32s
